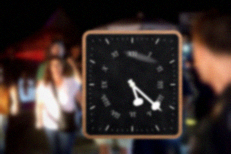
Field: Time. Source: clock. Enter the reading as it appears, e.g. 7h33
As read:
5h22
